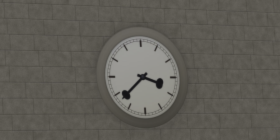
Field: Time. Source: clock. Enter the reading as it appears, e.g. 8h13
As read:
3h38
